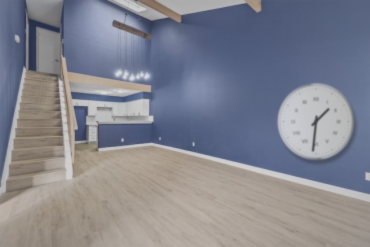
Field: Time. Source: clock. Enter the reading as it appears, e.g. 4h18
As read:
1h31
